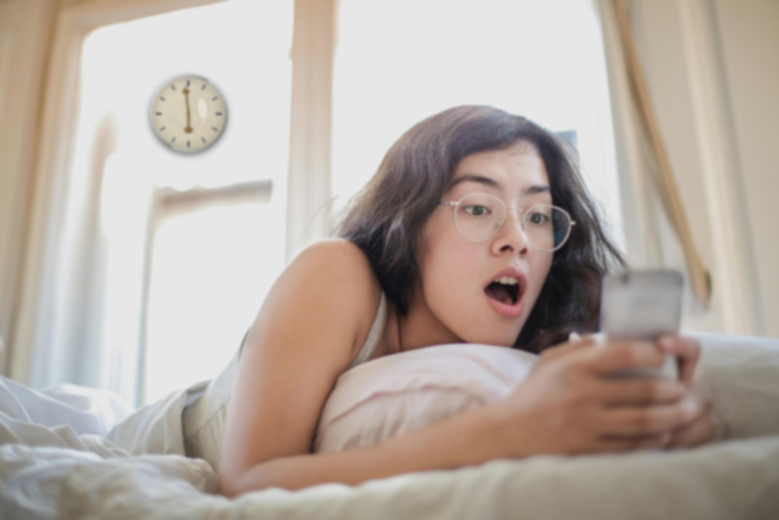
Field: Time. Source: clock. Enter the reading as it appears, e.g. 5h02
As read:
5h59
